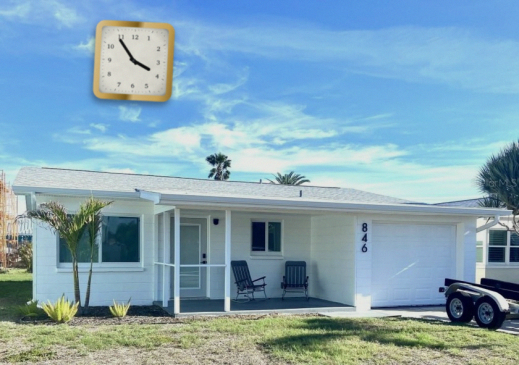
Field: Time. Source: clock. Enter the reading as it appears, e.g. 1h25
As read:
3h54
